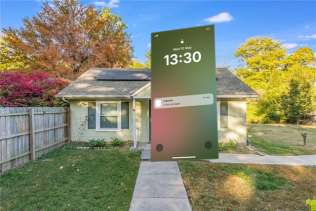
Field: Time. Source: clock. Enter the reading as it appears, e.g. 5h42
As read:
13h30
